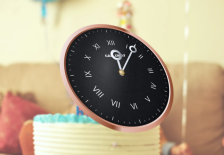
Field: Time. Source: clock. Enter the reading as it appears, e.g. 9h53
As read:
12h07
